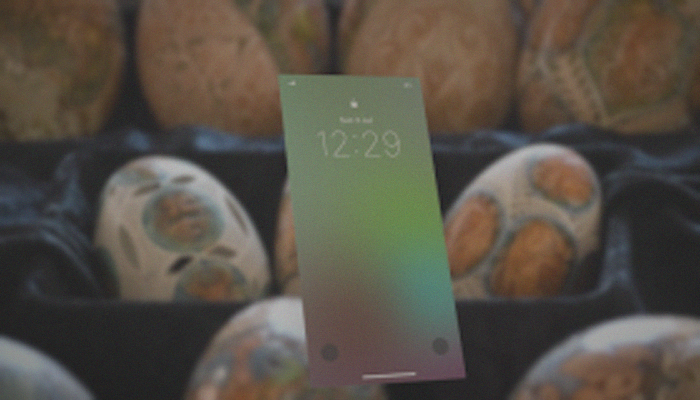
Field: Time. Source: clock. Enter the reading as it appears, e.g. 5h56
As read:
12h29
